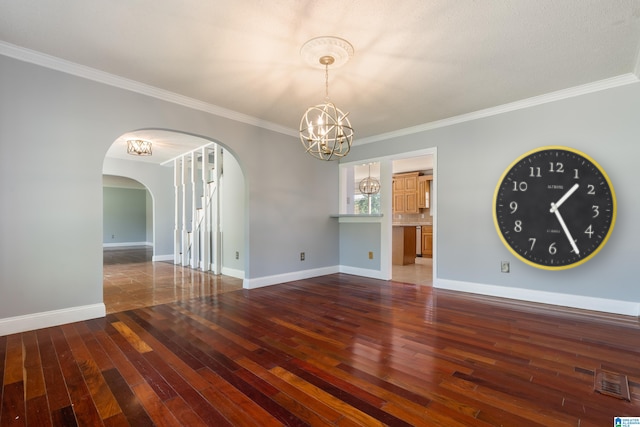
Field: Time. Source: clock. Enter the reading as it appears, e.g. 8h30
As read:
1h25
